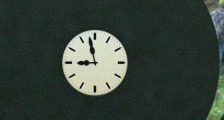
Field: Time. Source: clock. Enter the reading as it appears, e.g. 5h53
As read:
8h58
